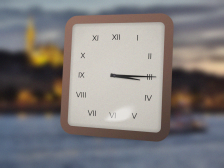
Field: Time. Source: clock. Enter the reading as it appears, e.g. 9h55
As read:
3h15
